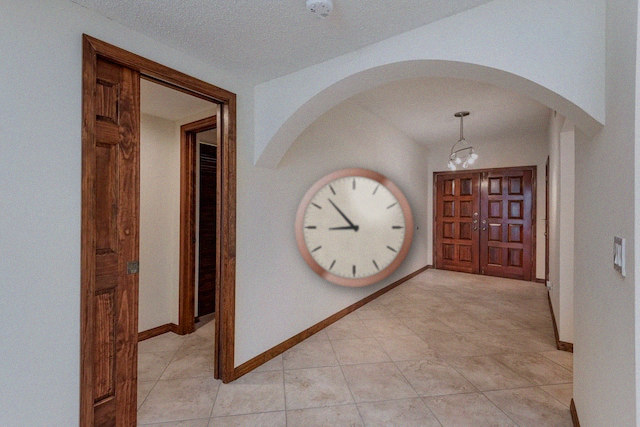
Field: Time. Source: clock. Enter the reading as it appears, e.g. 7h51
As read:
8h53
